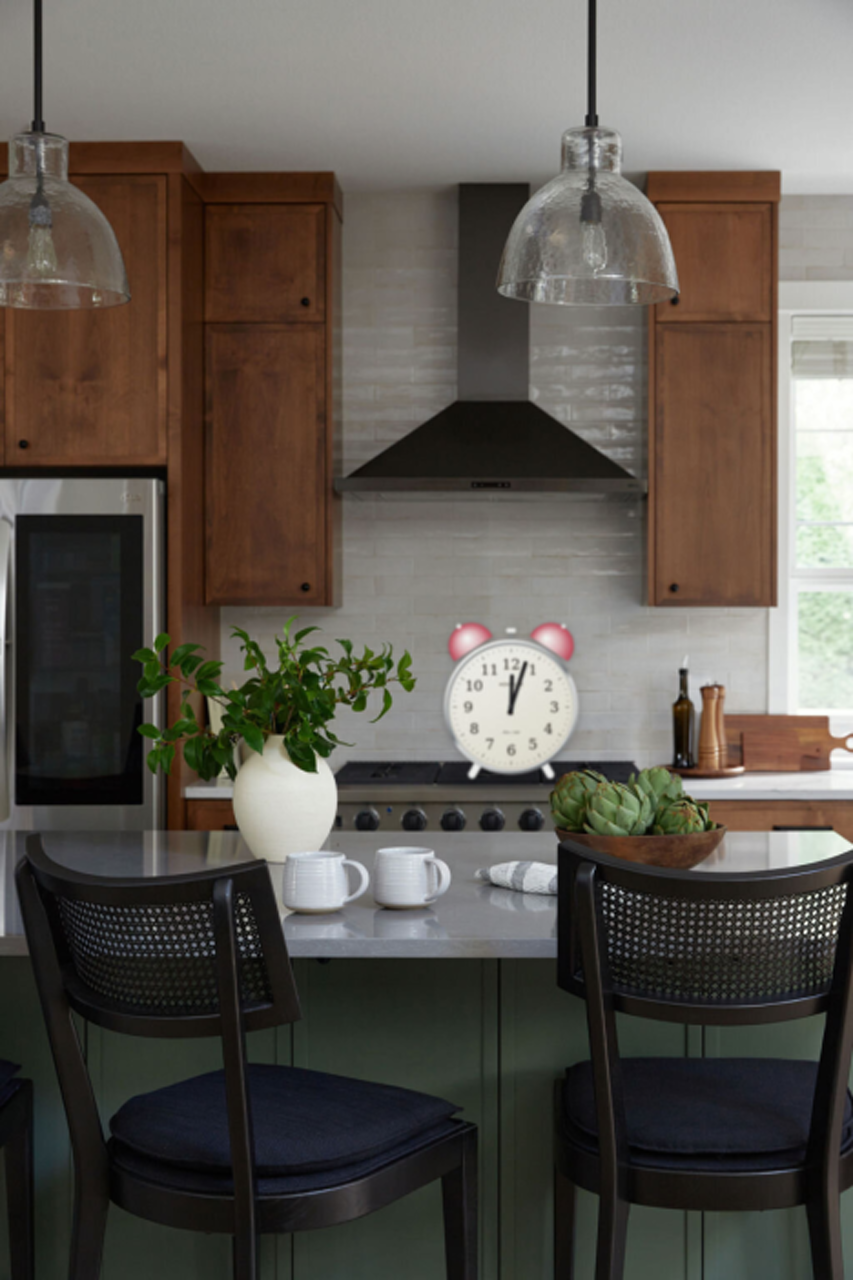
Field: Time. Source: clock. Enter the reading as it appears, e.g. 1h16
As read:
12h03
